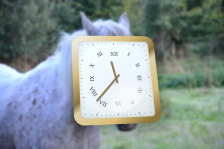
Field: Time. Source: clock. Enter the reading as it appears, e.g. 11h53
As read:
11h37
